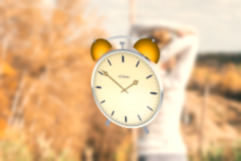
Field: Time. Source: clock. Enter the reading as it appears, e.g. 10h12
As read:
1h51
